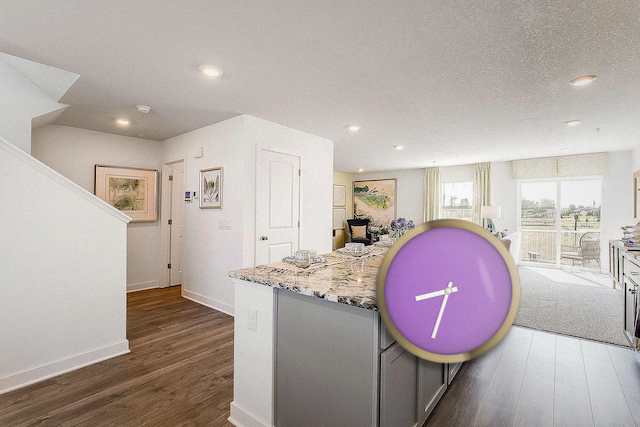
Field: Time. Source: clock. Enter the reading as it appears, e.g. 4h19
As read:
8h33
